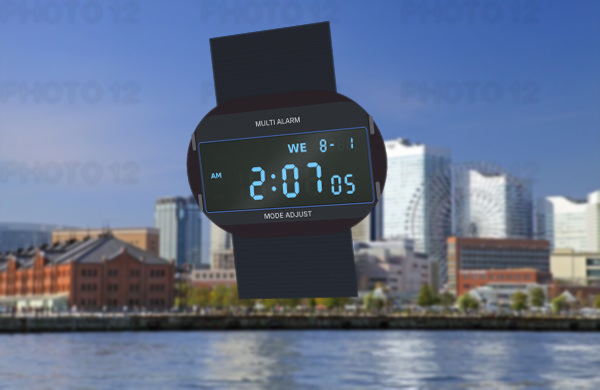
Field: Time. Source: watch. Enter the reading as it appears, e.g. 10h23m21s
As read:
2h07m05s
